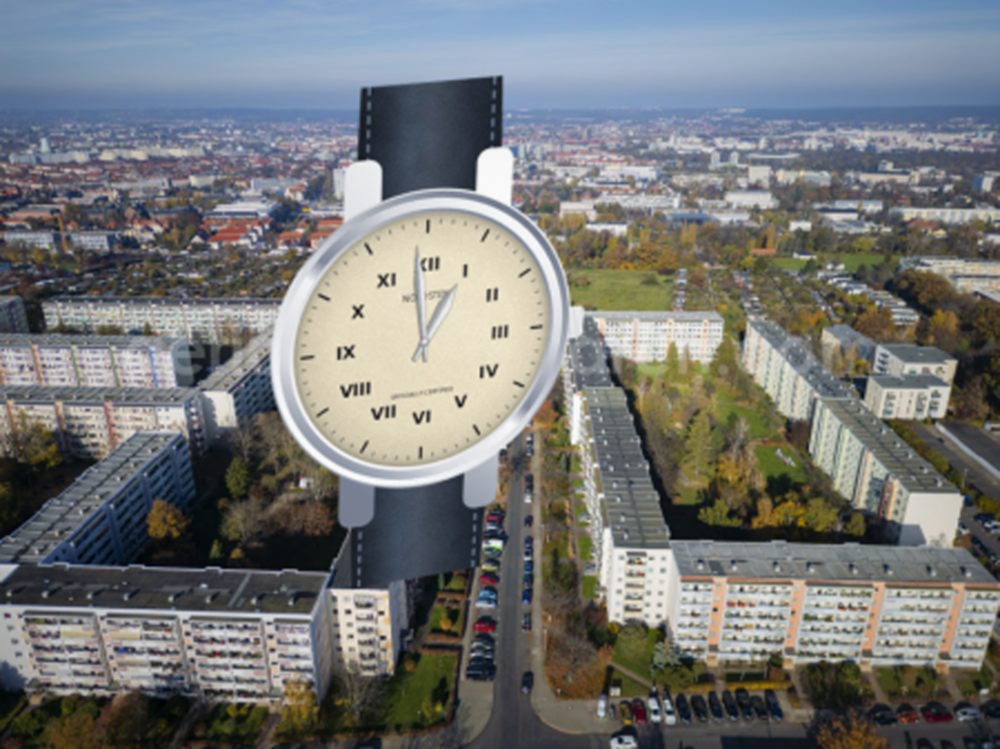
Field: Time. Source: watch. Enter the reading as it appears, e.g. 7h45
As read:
12h59
